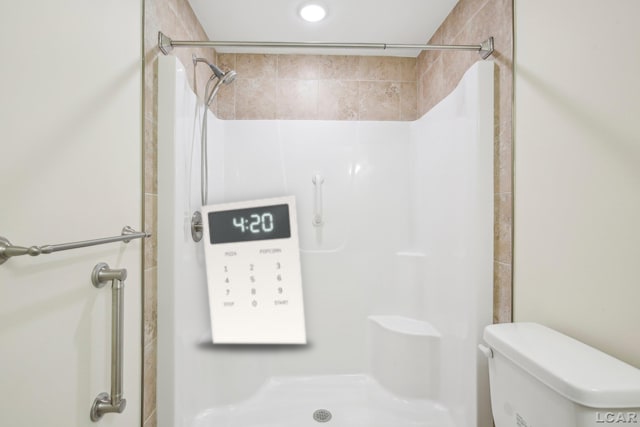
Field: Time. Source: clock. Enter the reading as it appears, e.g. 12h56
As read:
4h20
